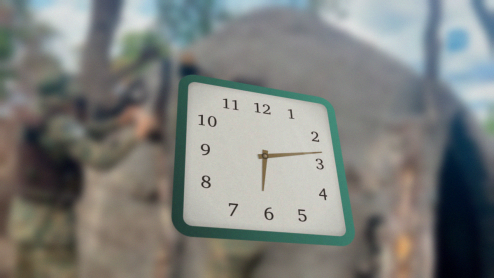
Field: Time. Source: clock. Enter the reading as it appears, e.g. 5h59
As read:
6h13
